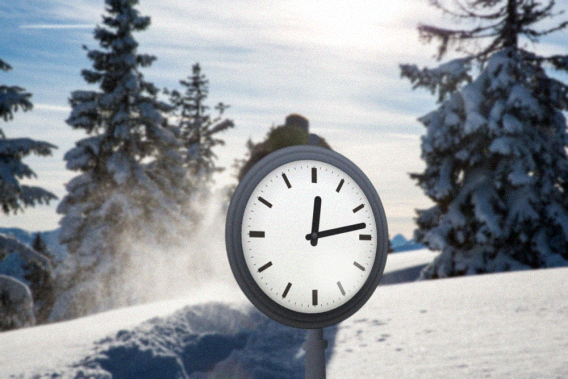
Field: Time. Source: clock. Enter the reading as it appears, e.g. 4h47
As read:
12h13
